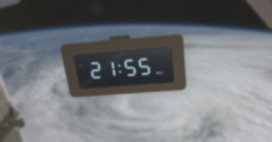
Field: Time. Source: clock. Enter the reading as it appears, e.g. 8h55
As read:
21h55
